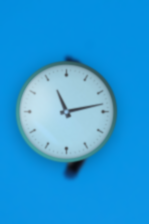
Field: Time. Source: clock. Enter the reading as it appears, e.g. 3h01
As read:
11h13
